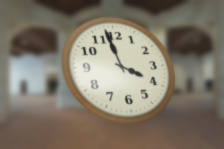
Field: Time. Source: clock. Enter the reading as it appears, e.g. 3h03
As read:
3h58
